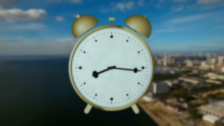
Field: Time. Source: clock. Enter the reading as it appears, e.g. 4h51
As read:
8h16
